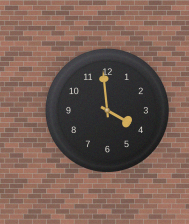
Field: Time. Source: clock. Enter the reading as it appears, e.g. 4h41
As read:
3h59
